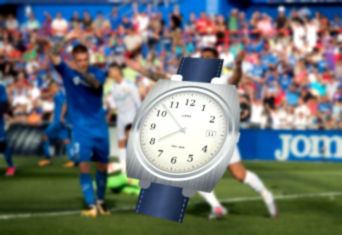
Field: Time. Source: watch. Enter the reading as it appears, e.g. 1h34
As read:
7h52
